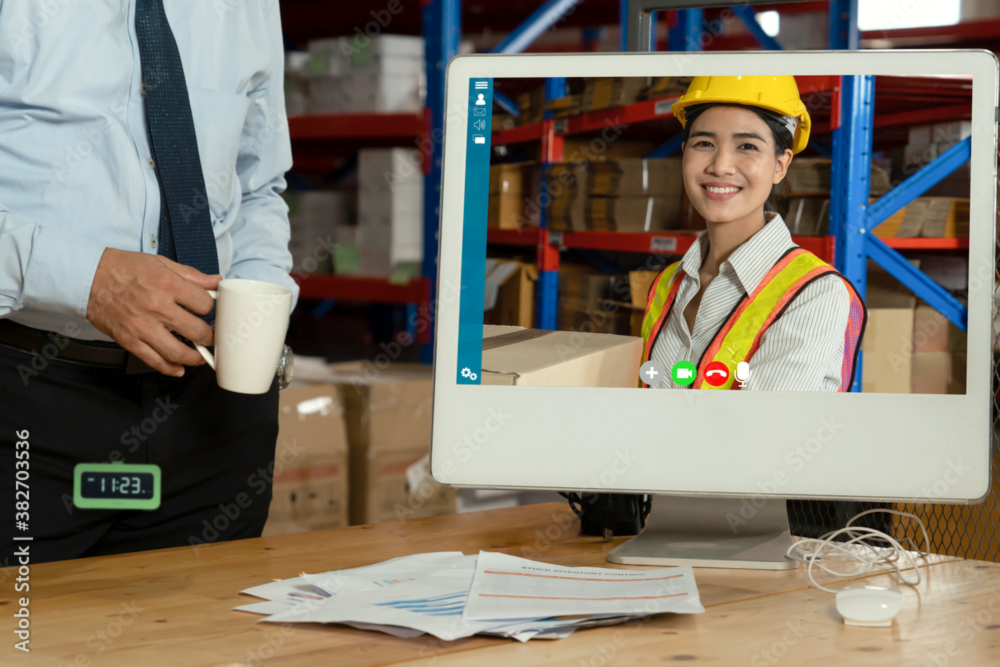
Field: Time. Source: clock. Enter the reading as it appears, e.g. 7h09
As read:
11h23
